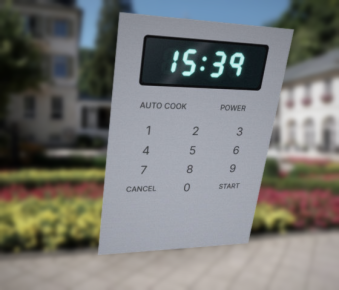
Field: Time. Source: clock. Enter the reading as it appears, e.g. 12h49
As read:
15h39
